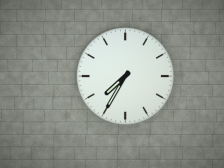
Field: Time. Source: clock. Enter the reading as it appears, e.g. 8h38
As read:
7h35
